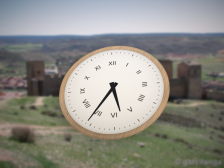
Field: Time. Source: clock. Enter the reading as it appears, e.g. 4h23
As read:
5h36
